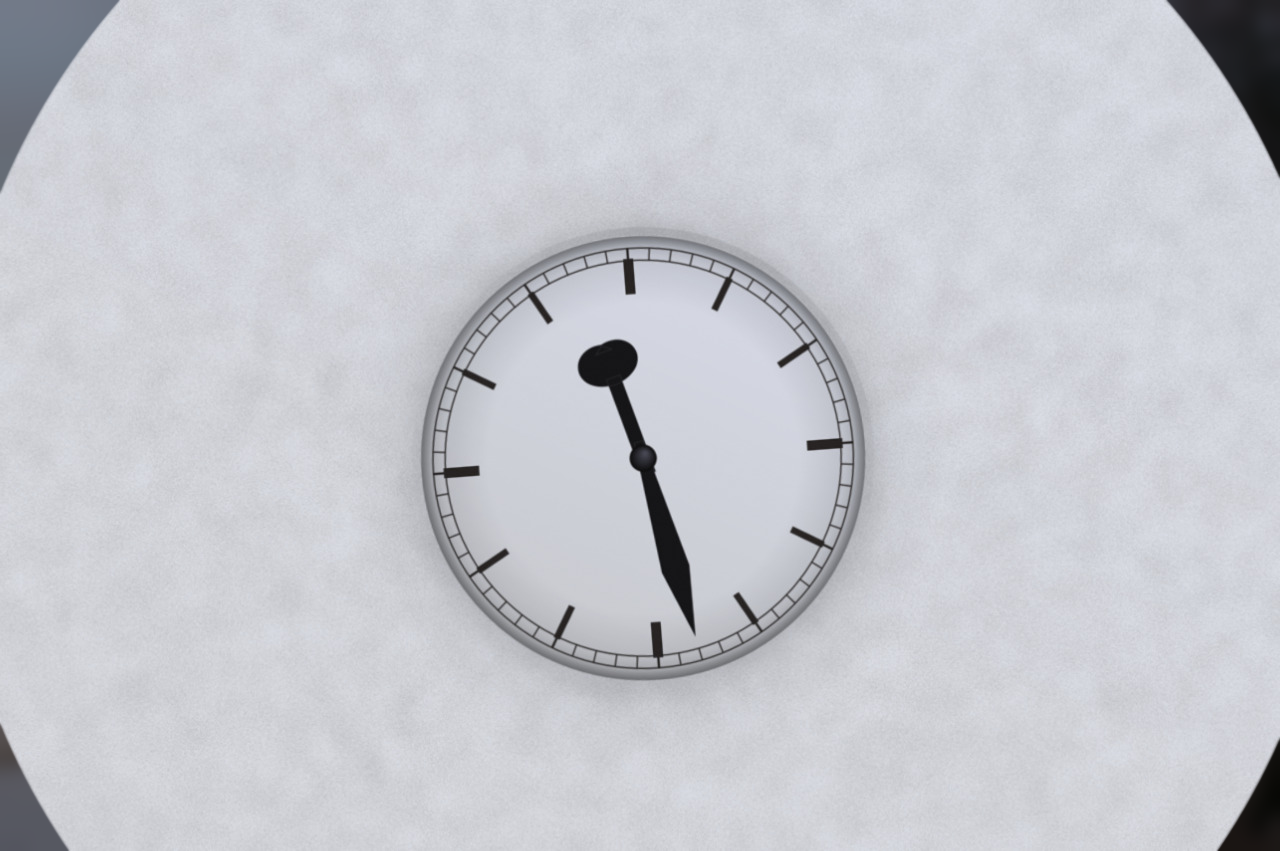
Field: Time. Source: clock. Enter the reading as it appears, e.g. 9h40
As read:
11h28
